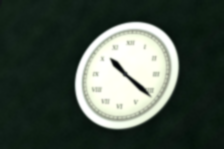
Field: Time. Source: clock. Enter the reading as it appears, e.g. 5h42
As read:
10h21
